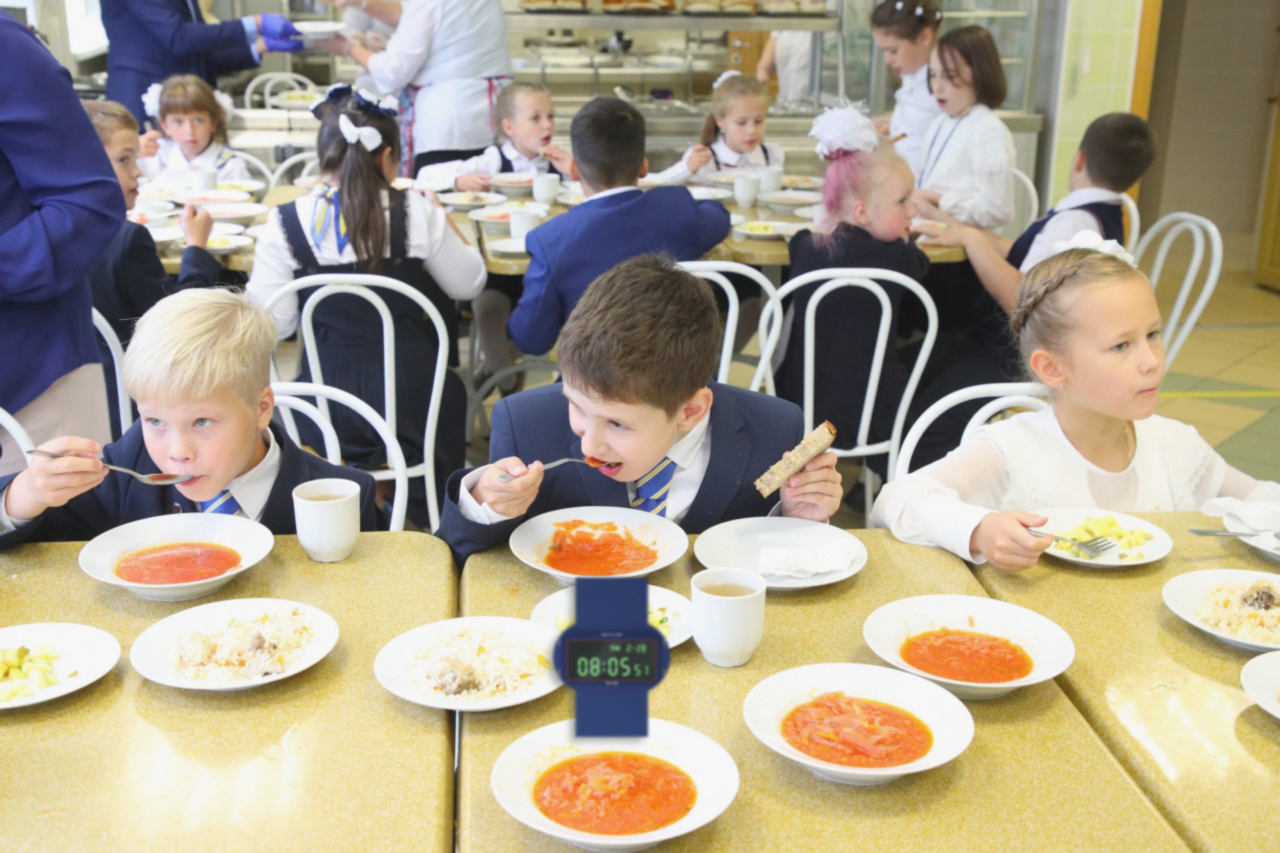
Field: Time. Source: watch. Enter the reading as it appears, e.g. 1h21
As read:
8h05
